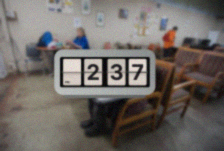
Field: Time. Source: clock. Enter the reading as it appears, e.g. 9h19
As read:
2h37
